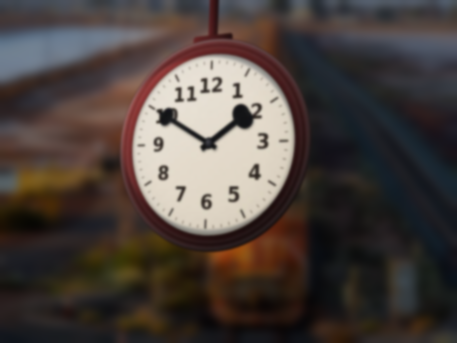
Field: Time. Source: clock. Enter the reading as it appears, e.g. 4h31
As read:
1h50
